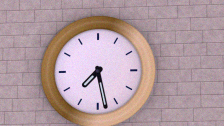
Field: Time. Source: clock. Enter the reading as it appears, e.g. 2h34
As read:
7h28
